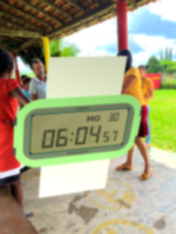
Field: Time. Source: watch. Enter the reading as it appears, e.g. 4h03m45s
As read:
6h04m57s
